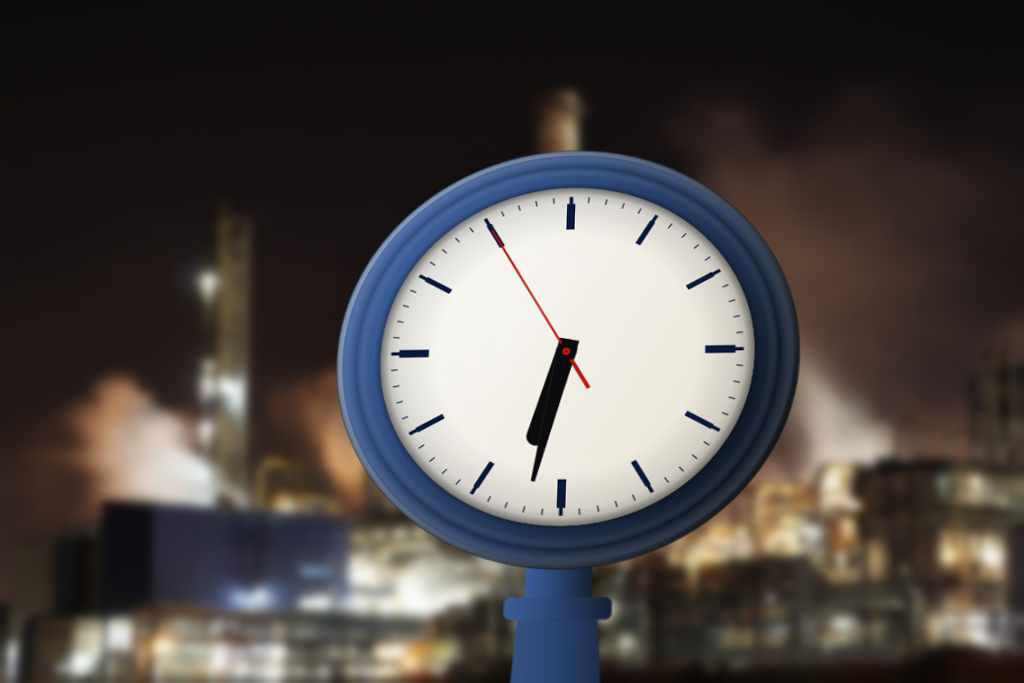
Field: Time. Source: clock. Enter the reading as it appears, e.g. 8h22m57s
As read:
6h31m55s
